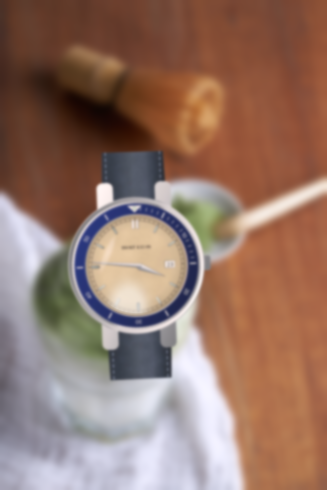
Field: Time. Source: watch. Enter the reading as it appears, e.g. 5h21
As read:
3h46
